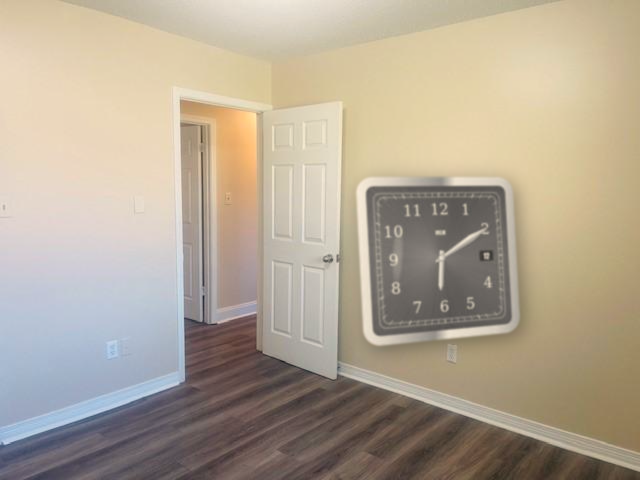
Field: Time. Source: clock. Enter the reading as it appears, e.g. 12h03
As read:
6h10
